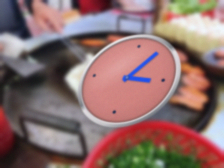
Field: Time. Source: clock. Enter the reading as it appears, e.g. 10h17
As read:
3h06
